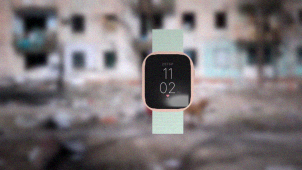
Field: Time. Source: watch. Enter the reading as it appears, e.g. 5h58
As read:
11h02
